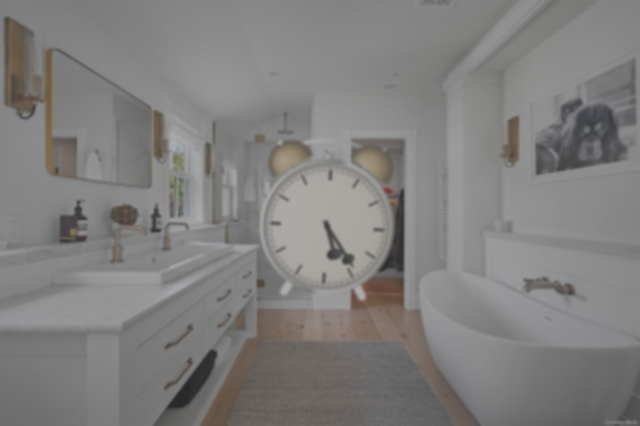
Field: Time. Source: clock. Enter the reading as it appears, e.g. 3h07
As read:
5h24
